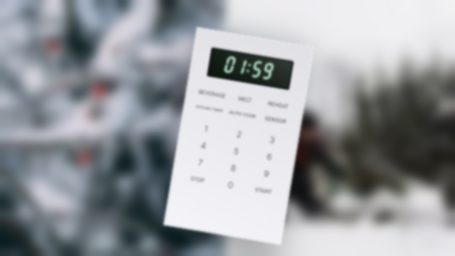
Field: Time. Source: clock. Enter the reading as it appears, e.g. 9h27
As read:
1h59
